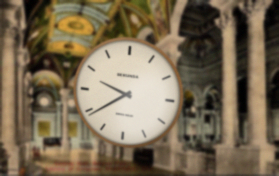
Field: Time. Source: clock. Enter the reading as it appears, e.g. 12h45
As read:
9h39
